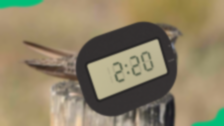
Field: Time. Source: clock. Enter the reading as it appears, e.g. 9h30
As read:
2h20
